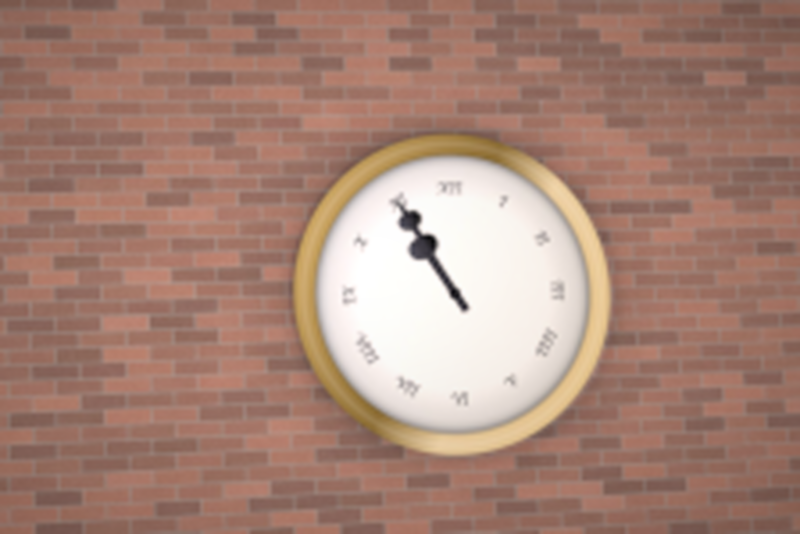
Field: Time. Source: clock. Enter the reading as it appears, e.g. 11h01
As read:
10h55
